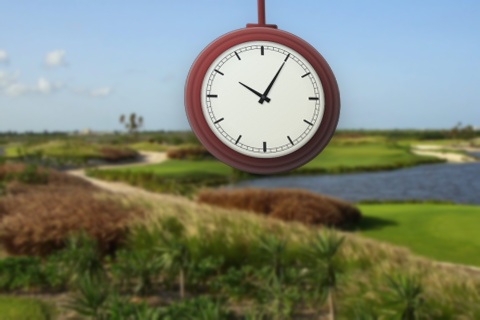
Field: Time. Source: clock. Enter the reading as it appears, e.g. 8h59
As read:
10h05
